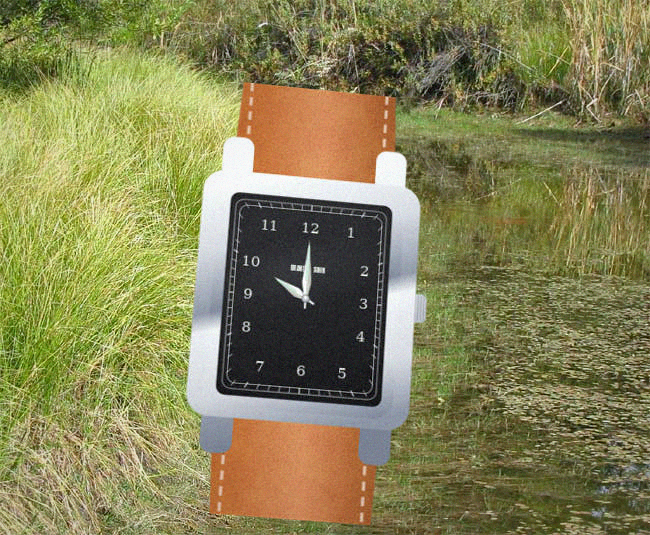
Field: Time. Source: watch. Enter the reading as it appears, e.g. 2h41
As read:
10h00
